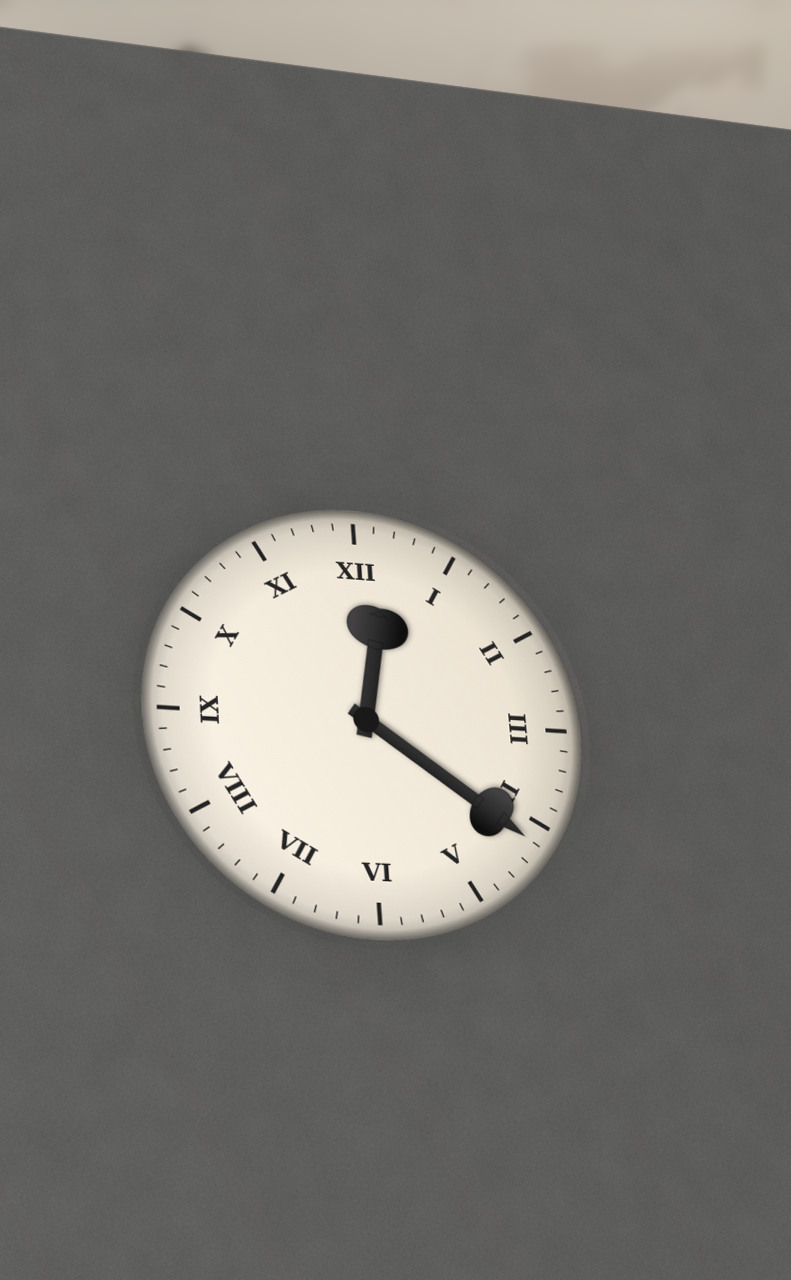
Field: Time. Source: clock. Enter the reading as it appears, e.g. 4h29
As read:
12h21
